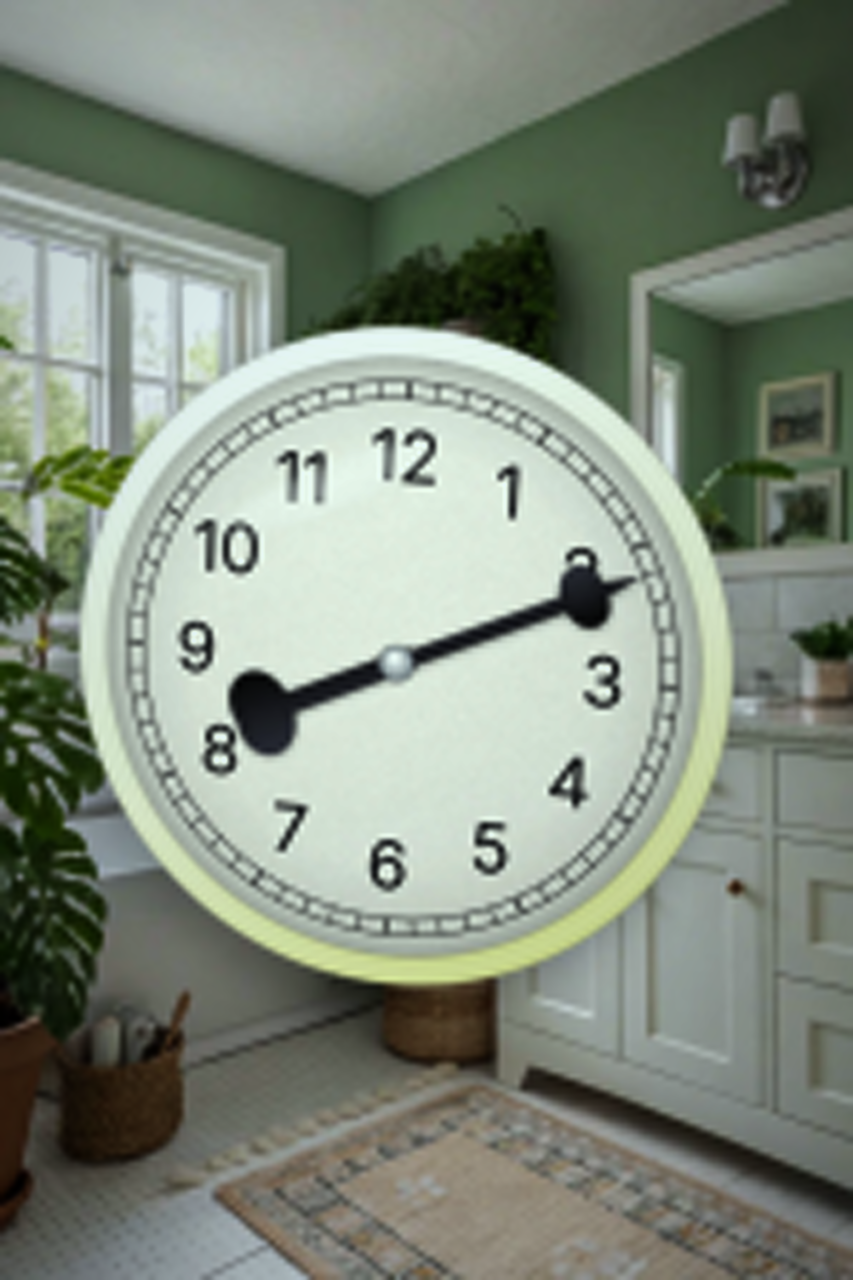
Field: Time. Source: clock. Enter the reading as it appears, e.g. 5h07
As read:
8h11
